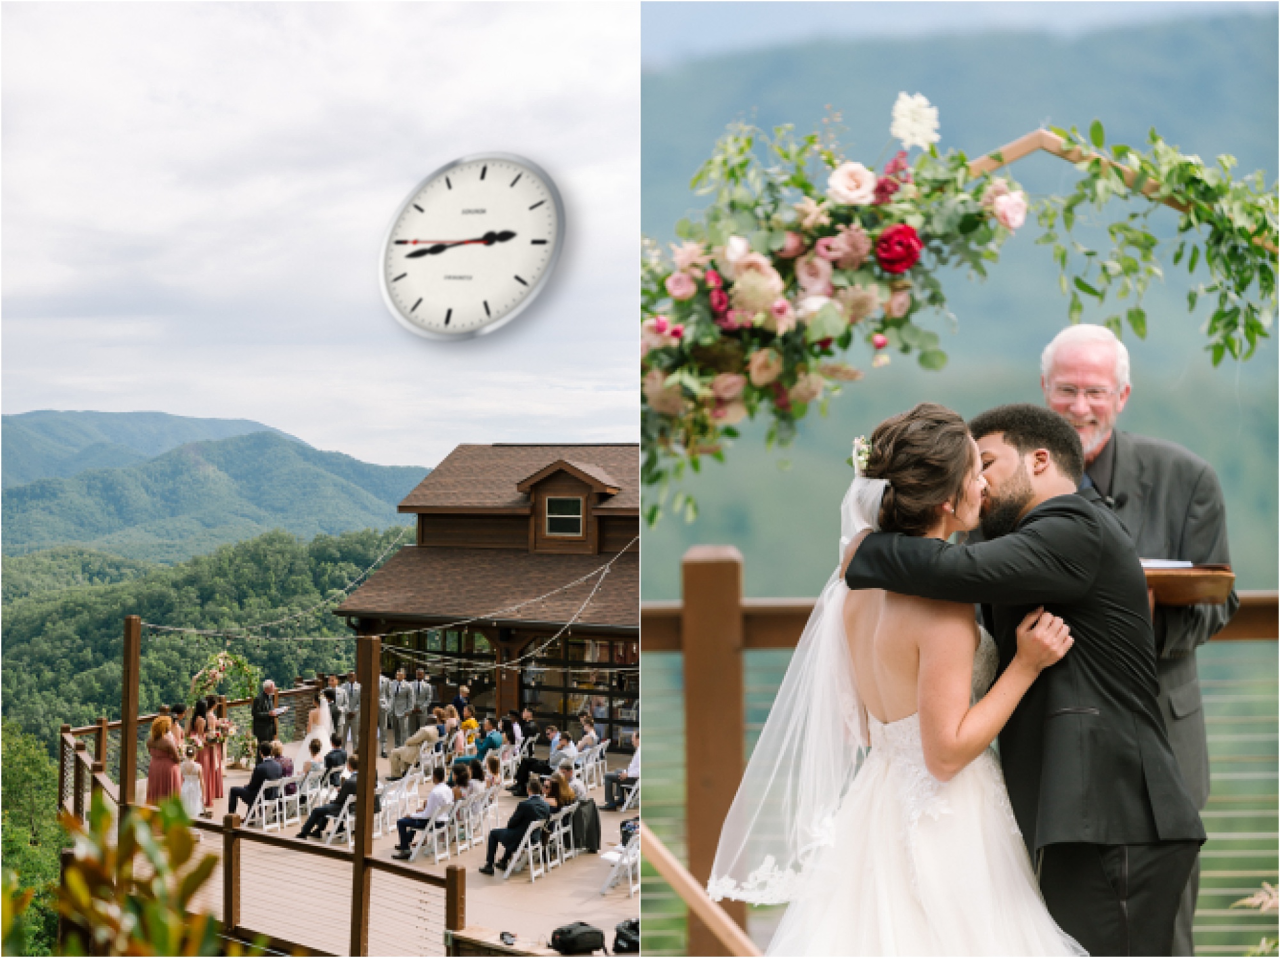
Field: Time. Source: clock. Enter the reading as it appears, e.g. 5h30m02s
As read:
2h42m45s
